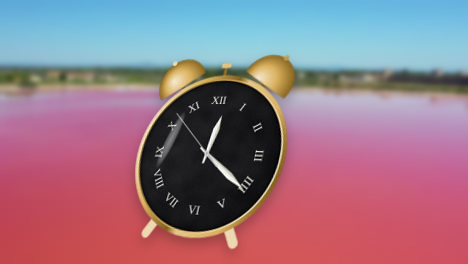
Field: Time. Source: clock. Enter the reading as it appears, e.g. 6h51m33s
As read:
12h20m52s
